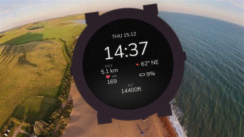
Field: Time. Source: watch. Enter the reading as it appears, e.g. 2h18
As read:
14h37
